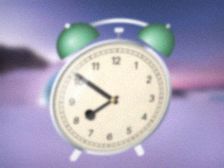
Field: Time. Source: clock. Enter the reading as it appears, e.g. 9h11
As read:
7h51
